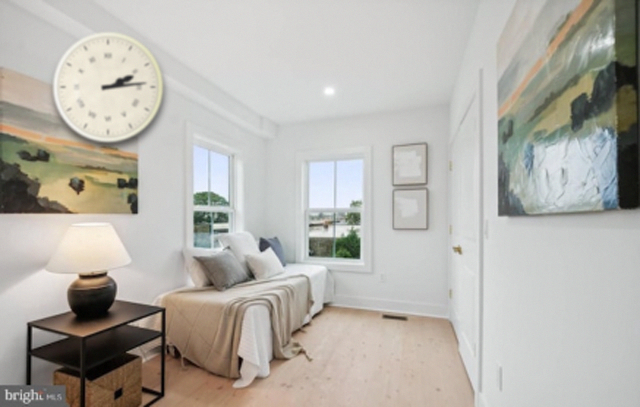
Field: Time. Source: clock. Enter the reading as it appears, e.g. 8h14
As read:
2h14
